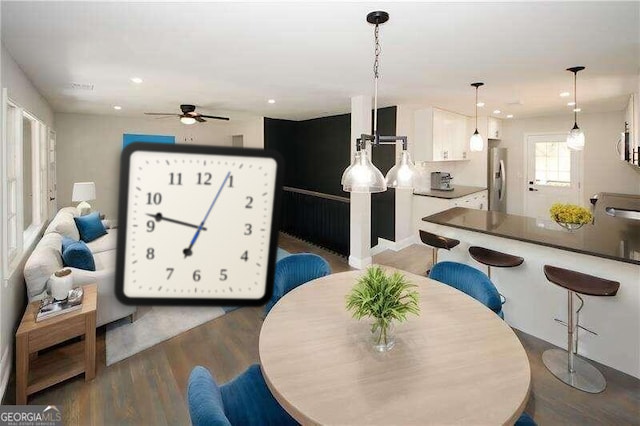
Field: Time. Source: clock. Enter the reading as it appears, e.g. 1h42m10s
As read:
6h47m04s
